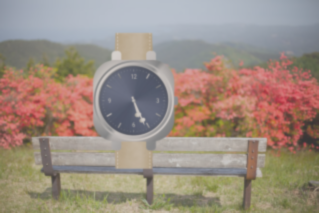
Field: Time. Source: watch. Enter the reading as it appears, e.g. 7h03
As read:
5h26
